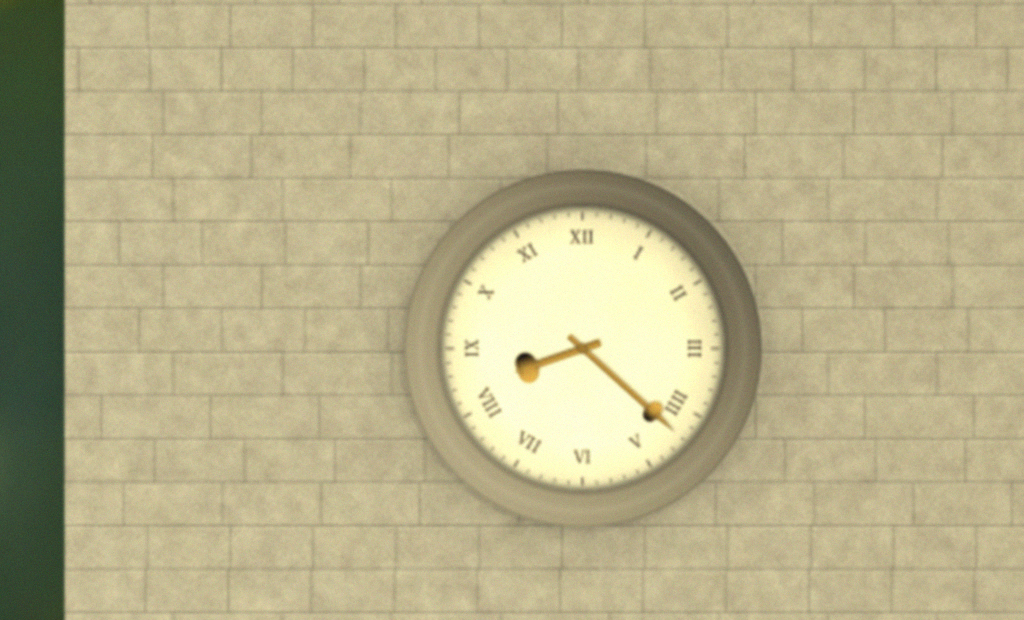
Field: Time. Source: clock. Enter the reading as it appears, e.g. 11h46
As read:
8h22
